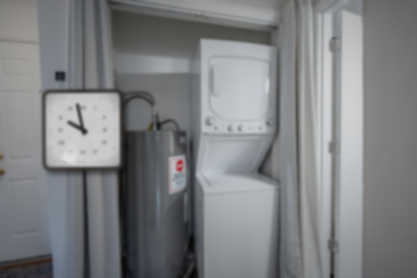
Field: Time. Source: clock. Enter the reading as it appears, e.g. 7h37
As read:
9h58
